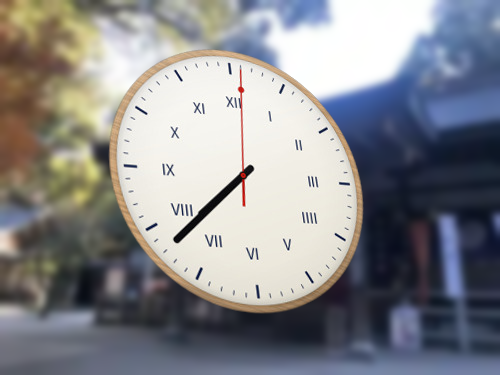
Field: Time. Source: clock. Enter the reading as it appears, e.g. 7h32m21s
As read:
7h38m01s
